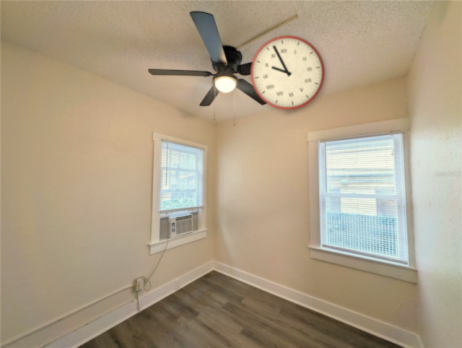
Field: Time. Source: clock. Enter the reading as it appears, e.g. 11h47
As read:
9h57
